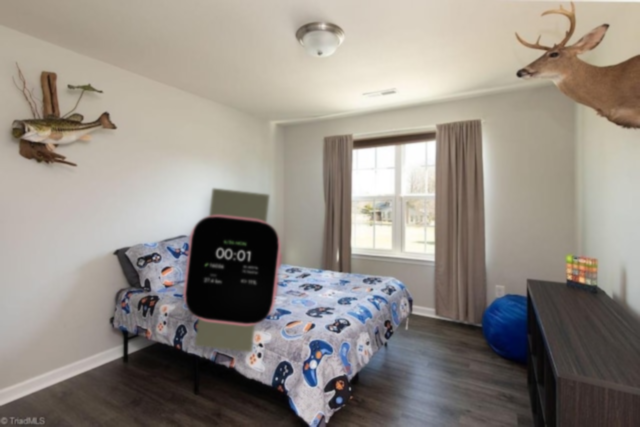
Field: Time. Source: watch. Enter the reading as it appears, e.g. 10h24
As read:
0h01
